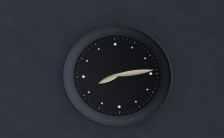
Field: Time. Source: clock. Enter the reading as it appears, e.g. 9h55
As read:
8h14
